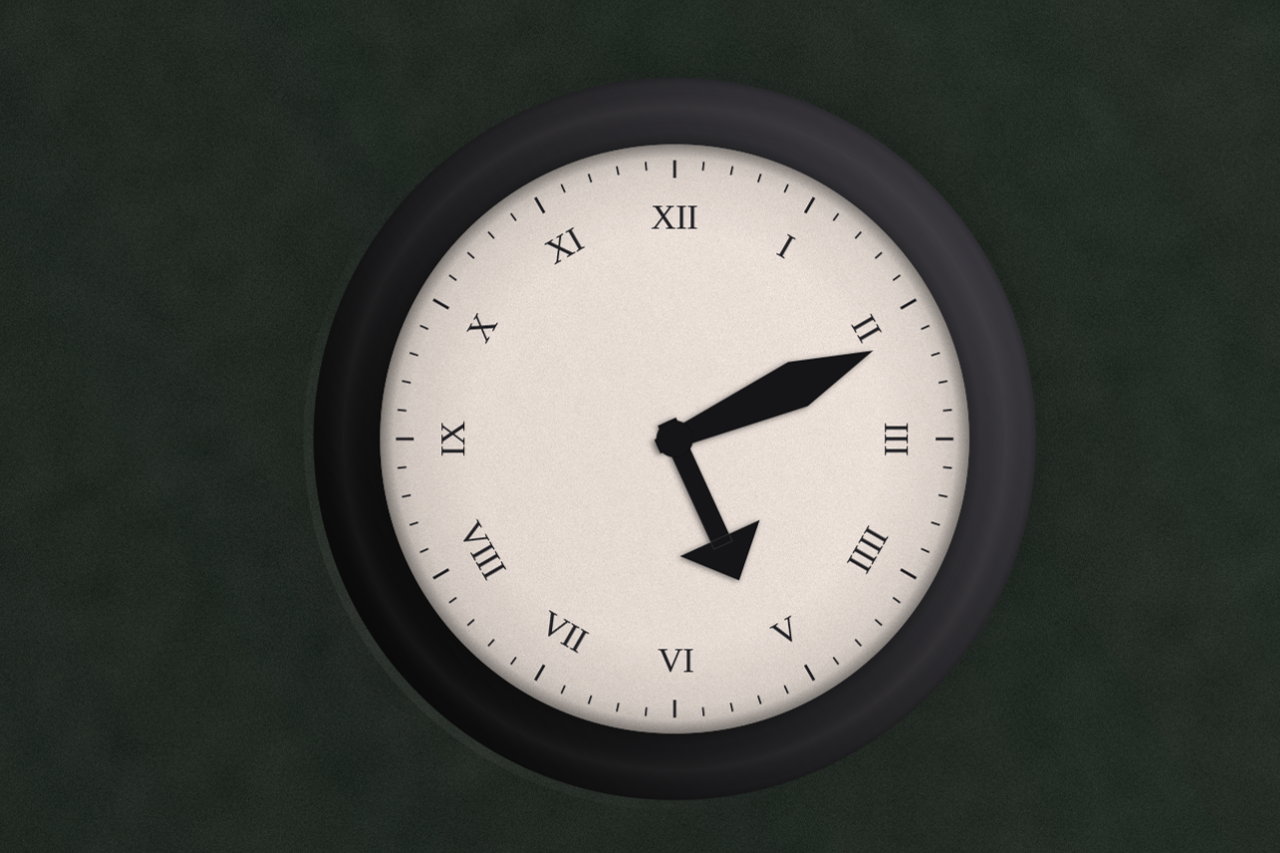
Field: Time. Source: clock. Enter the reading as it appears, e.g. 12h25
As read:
5h11
